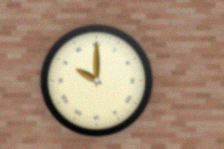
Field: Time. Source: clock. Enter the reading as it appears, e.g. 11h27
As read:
10h00
